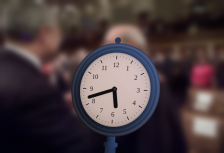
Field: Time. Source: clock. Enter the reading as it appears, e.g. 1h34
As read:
5h42
